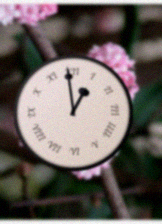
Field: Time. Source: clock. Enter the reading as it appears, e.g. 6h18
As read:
12h59
